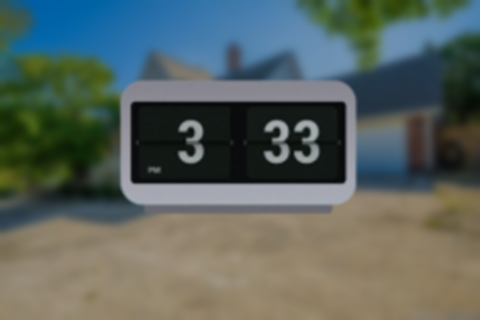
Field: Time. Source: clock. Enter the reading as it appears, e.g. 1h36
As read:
3h33
